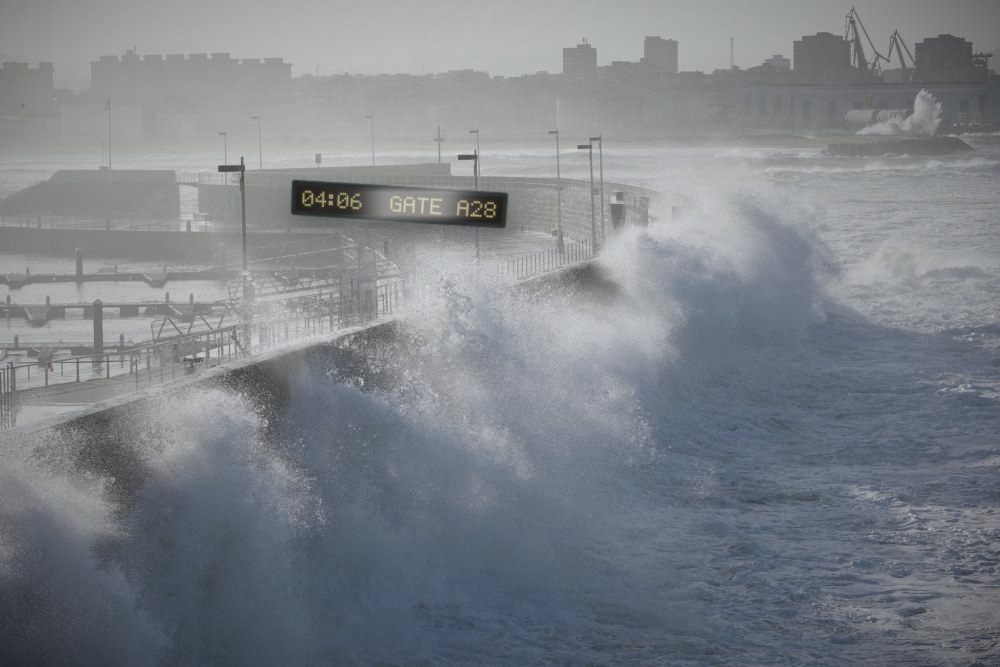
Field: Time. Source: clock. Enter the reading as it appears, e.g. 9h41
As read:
4h06
